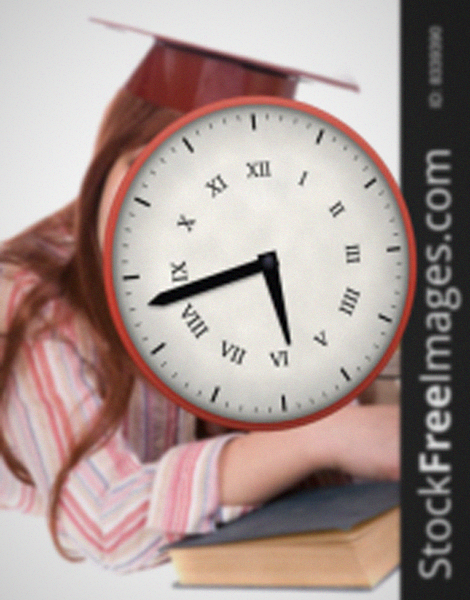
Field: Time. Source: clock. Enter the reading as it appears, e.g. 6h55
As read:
5h43
